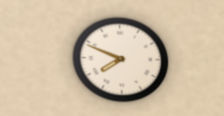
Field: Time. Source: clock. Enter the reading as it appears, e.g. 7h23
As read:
7h49
